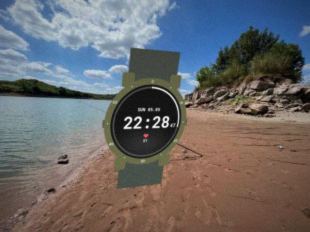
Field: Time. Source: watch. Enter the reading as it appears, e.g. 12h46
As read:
22h28
